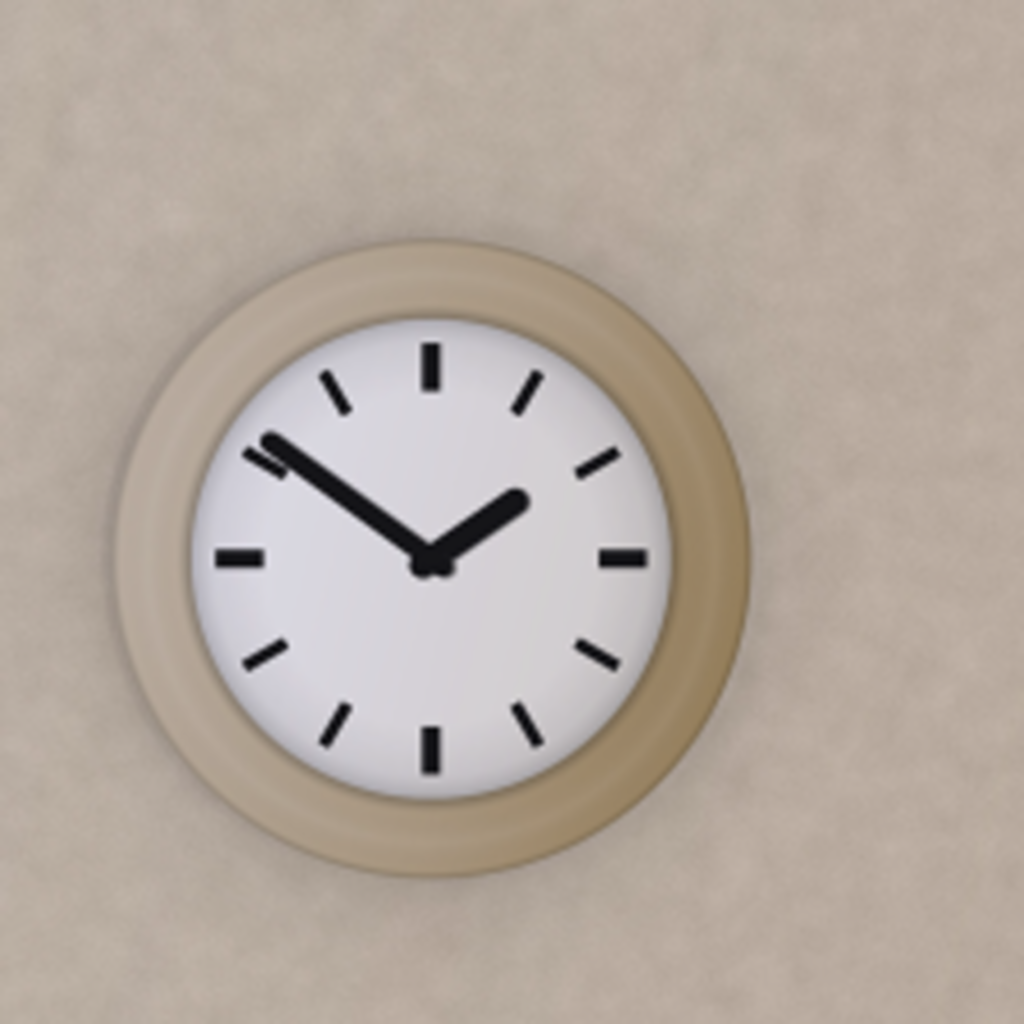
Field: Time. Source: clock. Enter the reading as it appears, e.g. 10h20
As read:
1h51
